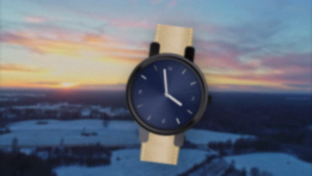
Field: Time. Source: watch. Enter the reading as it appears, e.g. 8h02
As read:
3h58
